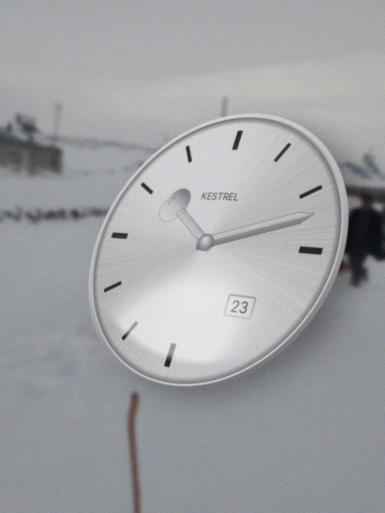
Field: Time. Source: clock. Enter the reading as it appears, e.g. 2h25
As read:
10h12
